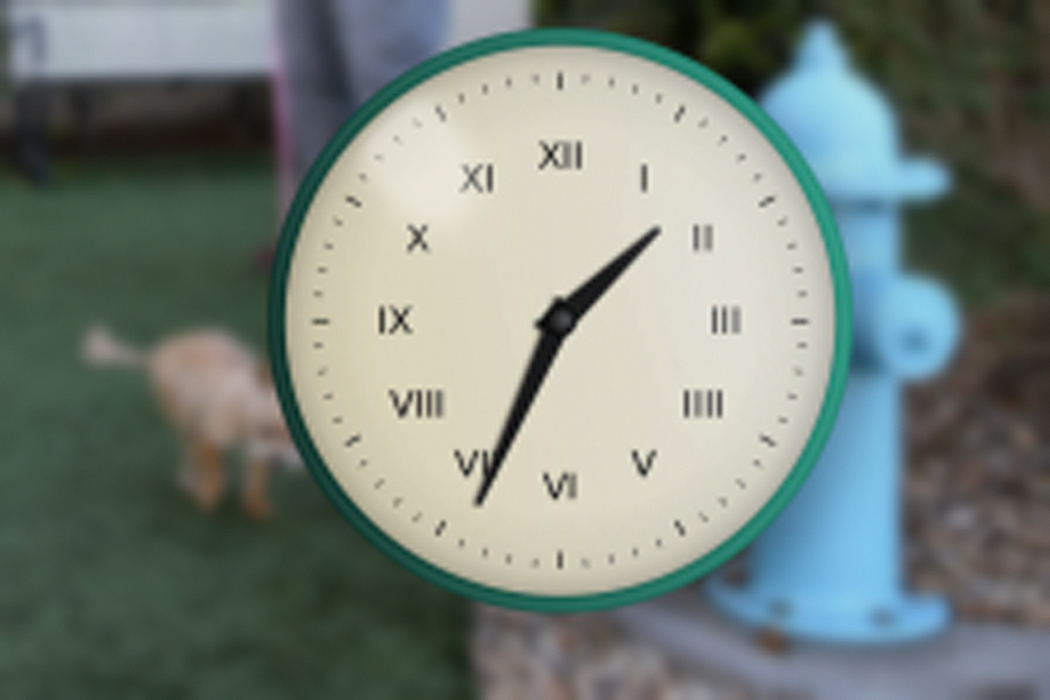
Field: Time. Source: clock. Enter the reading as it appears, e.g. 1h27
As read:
1h34
